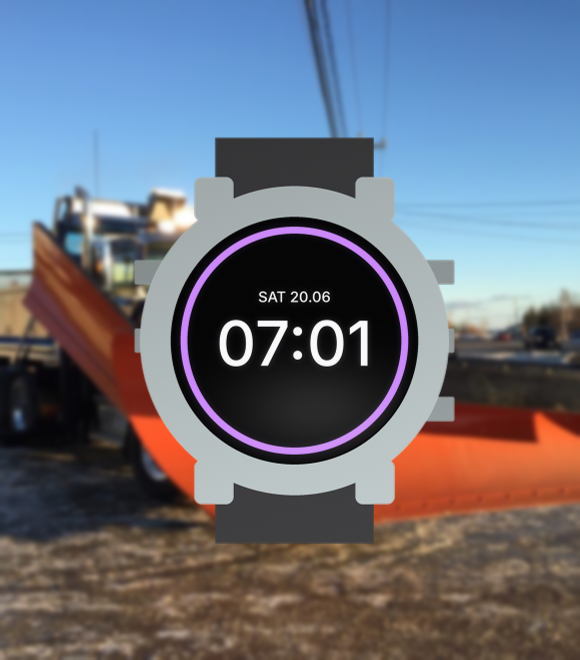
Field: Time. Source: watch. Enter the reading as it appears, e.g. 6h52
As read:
7h01
